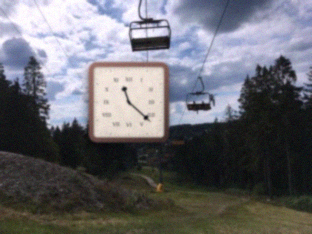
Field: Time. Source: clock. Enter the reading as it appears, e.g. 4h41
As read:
11h22
